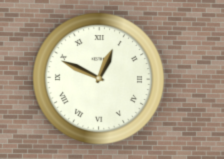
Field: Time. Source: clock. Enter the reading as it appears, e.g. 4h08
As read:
12h49
